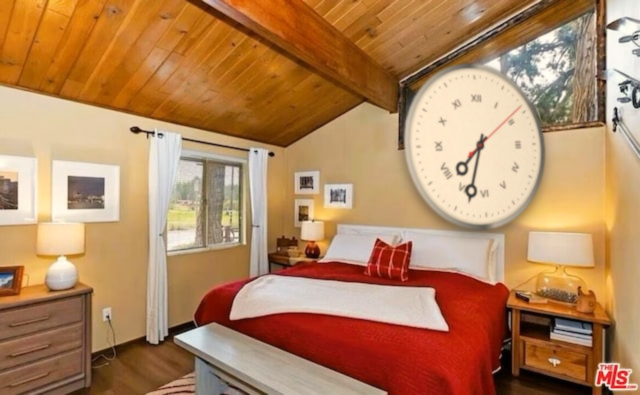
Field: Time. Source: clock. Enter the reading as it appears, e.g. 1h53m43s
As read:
7h33m09s
